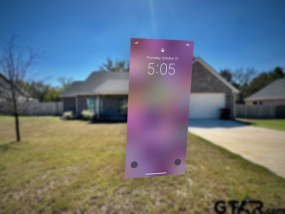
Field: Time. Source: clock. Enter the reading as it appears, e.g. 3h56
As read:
5h05
